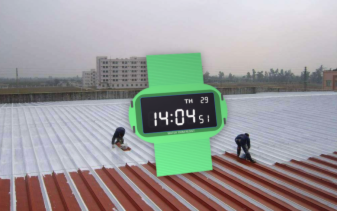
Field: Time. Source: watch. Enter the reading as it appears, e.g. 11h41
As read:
14h04
